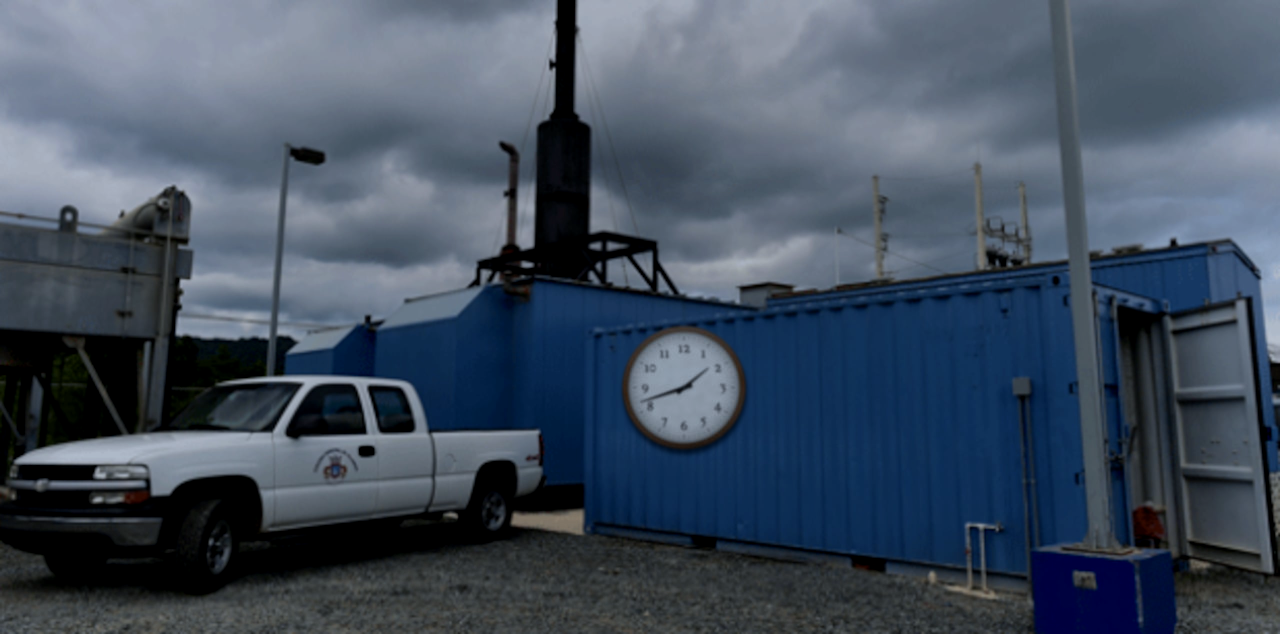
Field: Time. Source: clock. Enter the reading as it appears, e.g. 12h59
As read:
1h42
